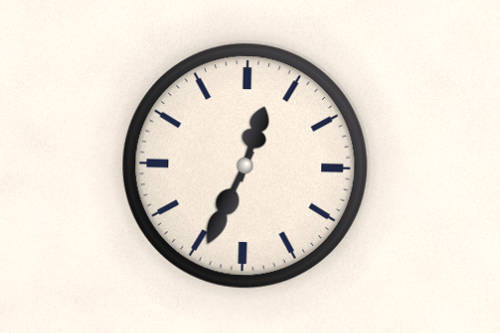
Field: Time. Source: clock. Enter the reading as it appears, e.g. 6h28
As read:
12h34
